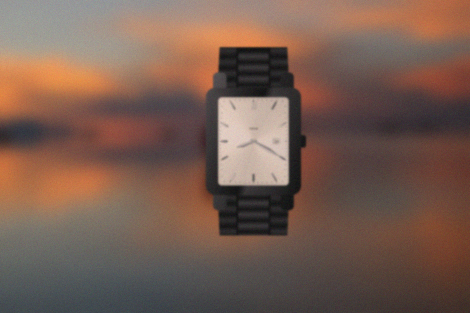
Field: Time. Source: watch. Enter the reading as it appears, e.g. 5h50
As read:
8h20
